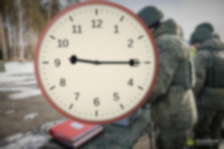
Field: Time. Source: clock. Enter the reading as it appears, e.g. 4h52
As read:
9h15
